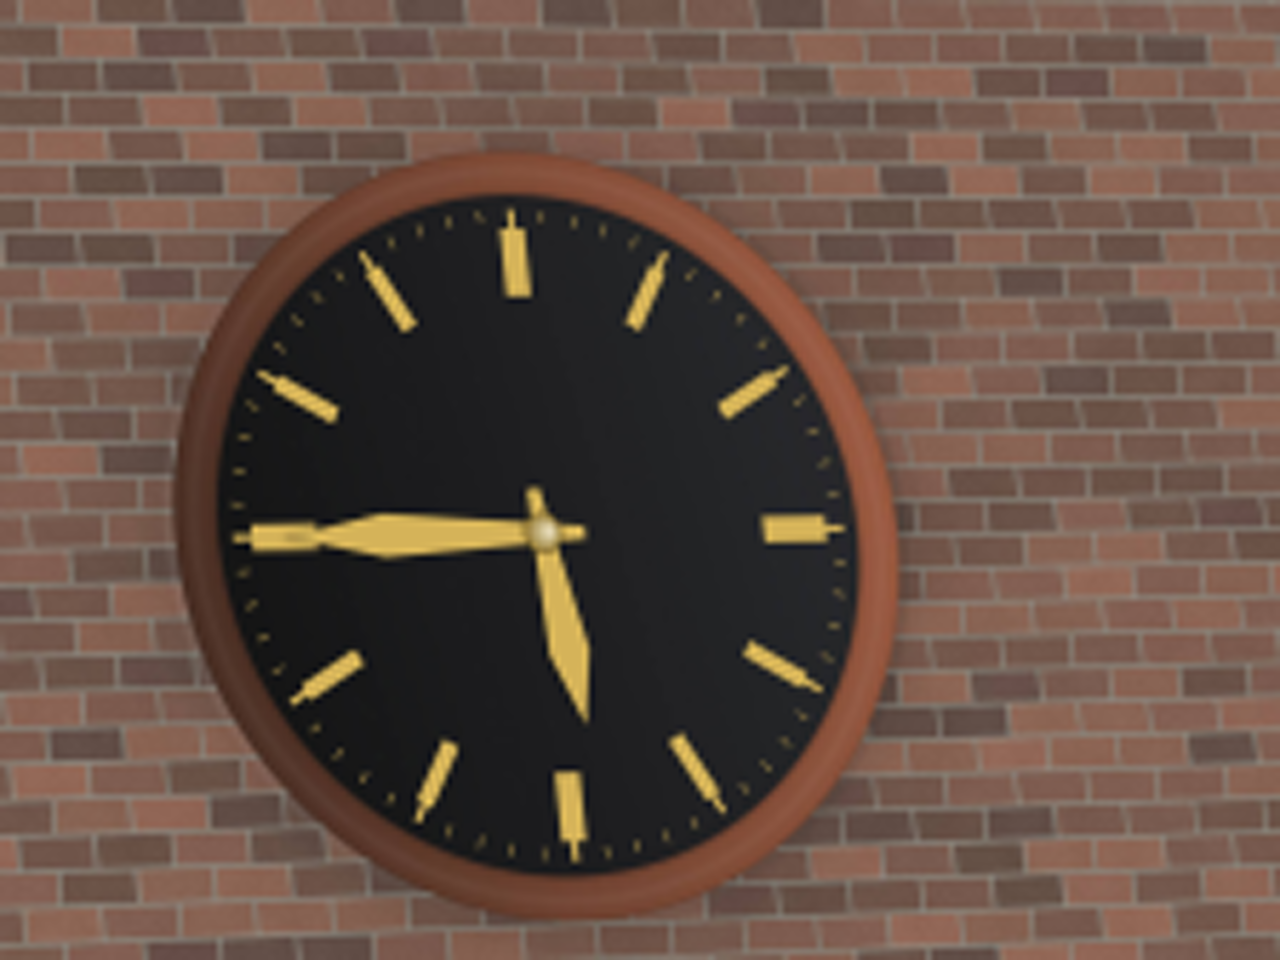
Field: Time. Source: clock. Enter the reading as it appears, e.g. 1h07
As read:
5h45
